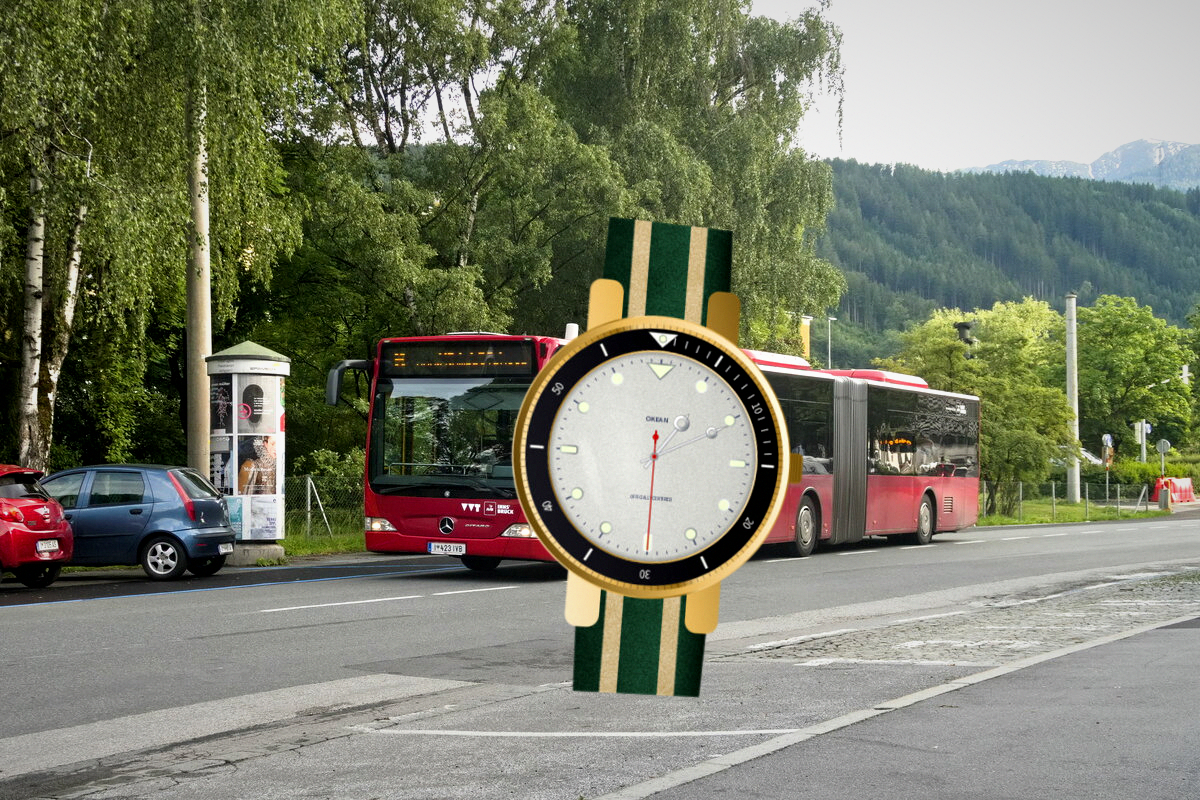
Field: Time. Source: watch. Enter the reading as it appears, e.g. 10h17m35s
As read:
1h10m30s
